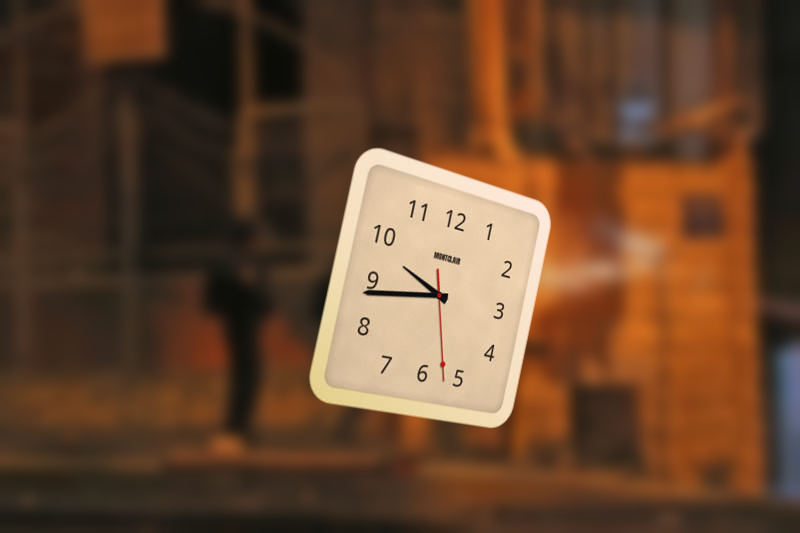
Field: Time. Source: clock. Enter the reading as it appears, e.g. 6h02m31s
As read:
9h43m27s
